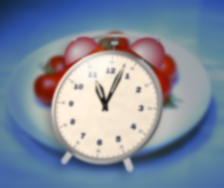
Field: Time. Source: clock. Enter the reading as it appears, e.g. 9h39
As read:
11h03
